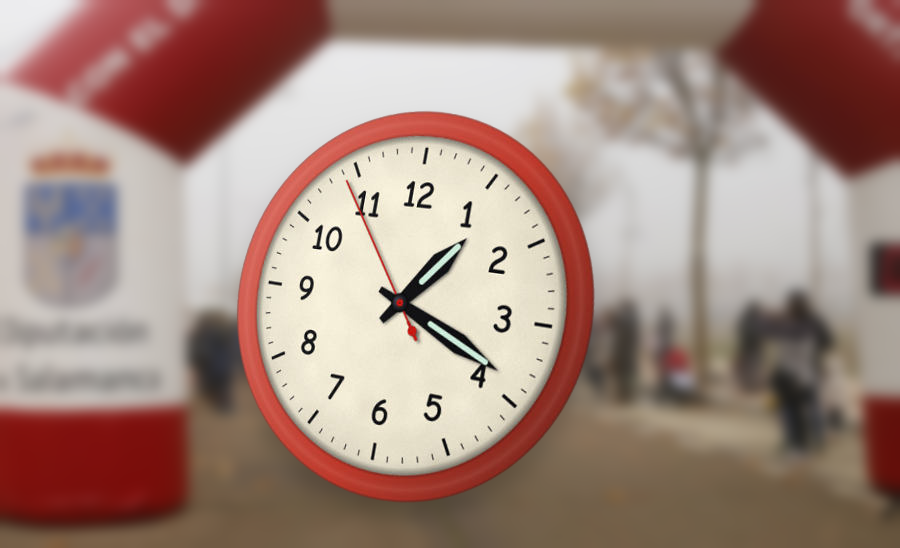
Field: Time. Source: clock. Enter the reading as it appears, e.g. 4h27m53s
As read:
1h18m54s
